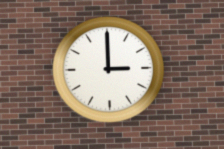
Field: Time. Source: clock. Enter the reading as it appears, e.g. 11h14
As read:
3h00
